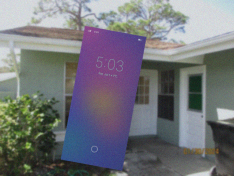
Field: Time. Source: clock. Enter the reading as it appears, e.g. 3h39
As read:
5h03
